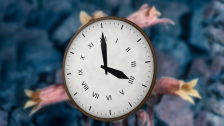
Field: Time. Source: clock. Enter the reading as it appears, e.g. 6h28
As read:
4h00
